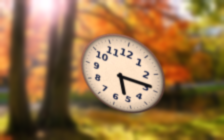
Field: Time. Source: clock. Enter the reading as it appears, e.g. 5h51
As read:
5h14
